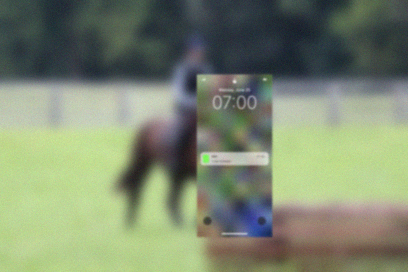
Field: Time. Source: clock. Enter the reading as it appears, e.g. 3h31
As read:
7h00
